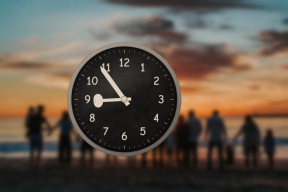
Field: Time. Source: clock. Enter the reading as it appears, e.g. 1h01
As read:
8h54
